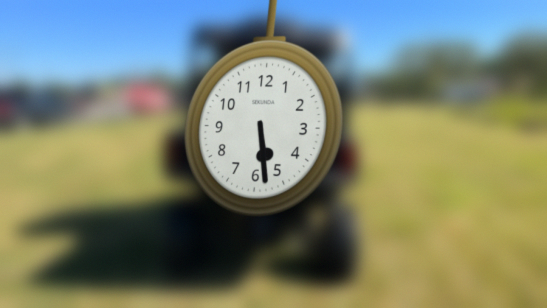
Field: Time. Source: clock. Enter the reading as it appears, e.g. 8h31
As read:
5h28
